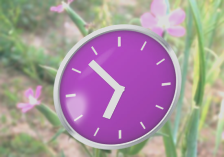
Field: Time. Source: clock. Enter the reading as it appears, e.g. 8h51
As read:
6h53
